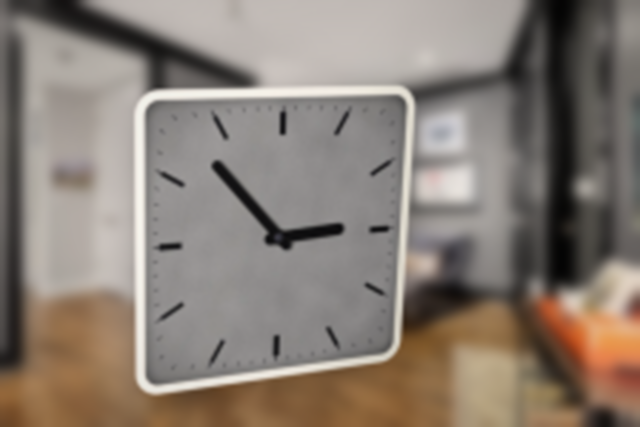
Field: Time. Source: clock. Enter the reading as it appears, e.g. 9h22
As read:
2h53
